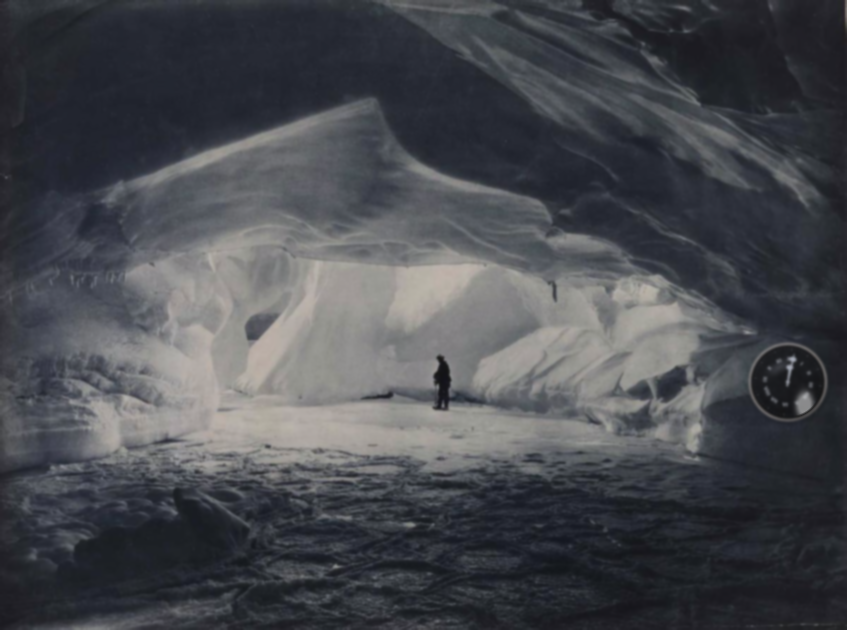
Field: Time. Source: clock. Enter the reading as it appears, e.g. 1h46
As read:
12h01
